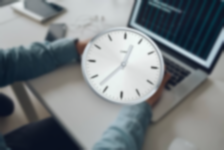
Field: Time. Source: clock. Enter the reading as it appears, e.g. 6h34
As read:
12h37
